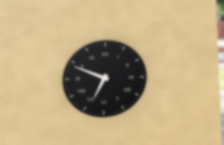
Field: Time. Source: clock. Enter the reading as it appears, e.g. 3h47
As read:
6h49
